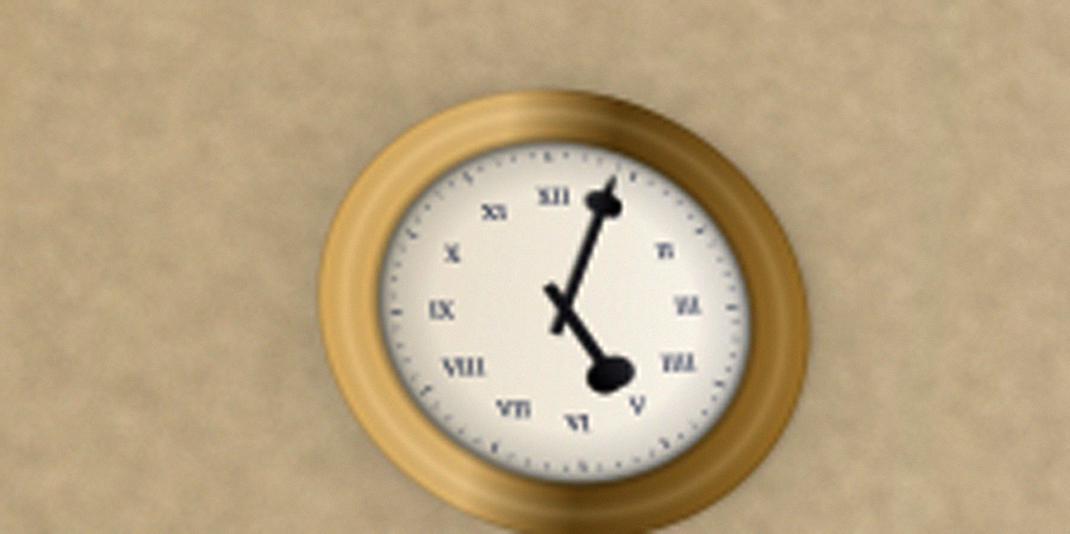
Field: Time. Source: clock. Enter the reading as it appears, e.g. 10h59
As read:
5h04
